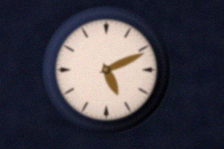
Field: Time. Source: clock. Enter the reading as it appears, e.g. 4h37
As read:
5h11
